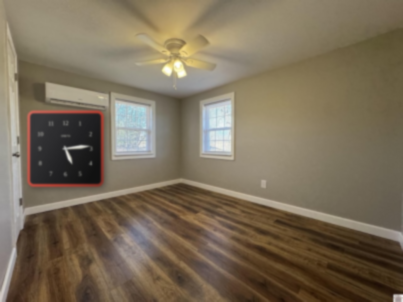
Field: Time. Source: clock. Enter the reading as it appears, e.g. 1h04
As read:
5h14
